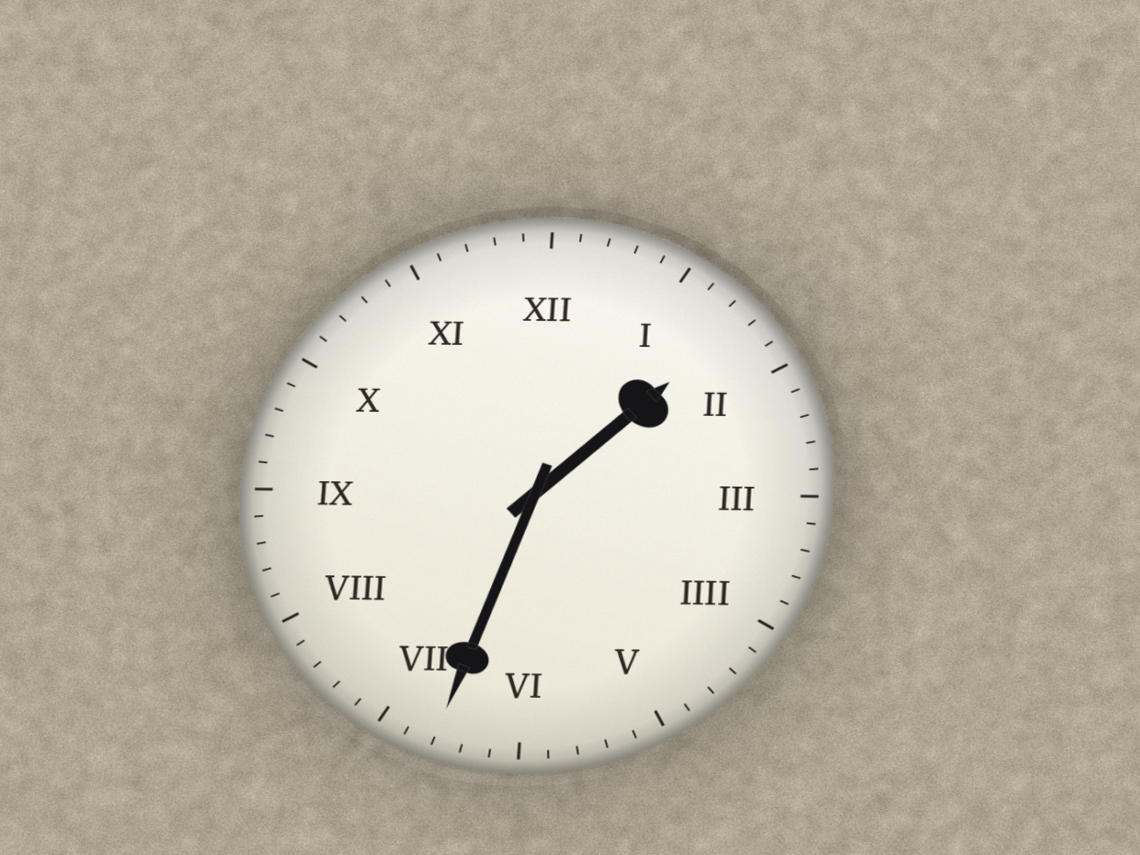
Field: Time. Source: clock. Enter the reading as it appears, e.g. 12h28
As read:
1h33
